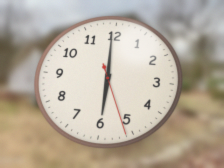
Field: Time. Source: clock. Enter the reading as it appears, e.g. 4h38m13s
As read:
5h59m26s
